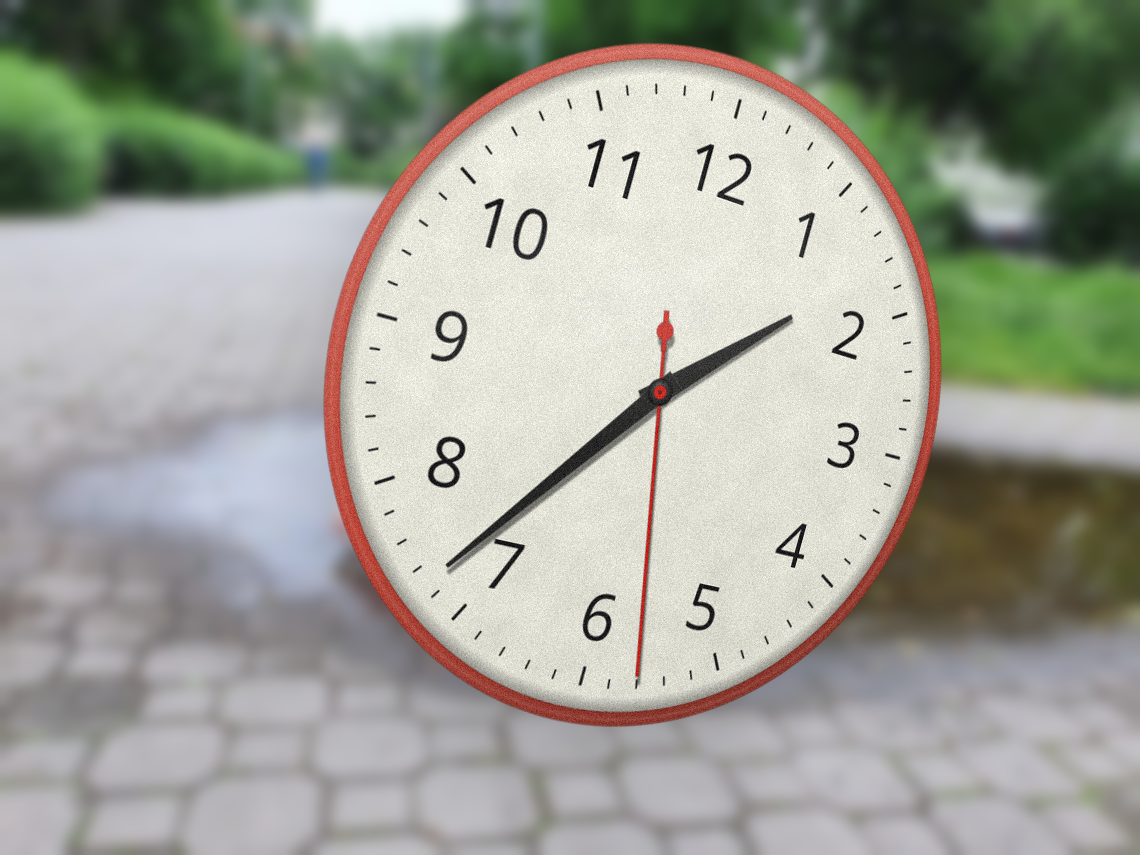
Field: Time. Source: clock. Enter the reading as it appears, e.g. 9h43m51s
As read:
1h36m28s
